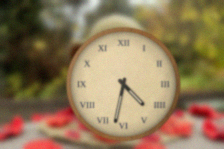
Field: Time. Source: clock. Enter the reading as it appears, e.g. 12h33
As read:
4h32
